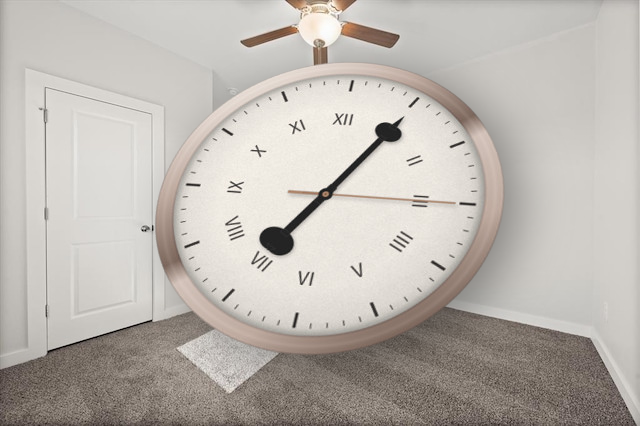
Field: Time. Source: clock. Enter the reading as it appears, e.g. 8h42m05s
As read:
7h05m15s
